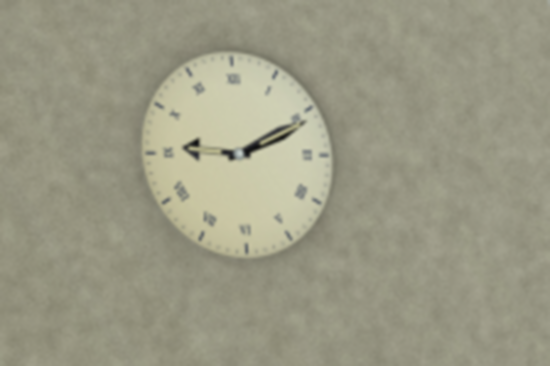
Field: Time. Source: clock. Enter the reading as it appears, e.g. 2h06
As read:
9h11
